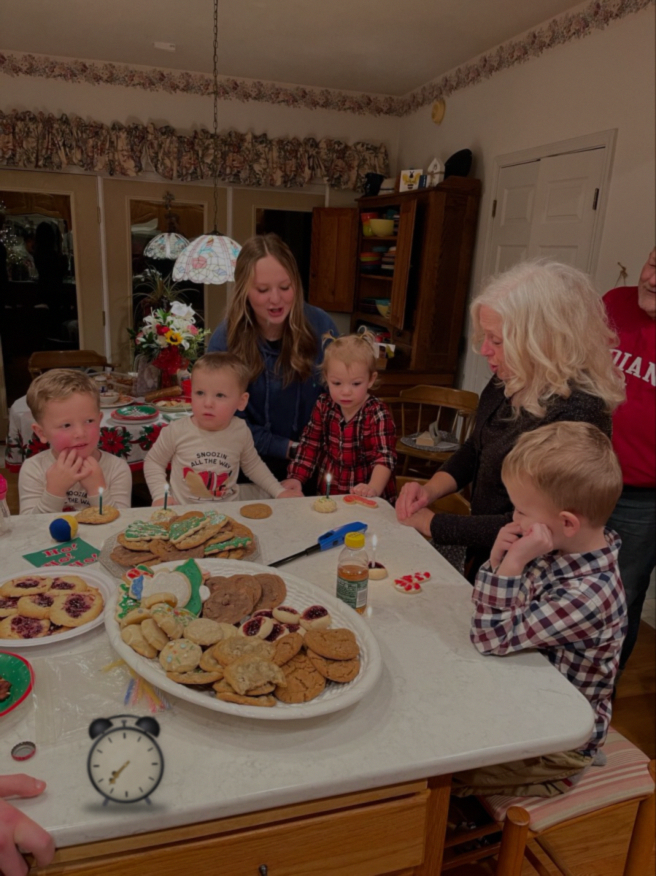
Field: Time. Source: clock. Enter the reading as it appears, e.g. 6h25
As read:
7h37
